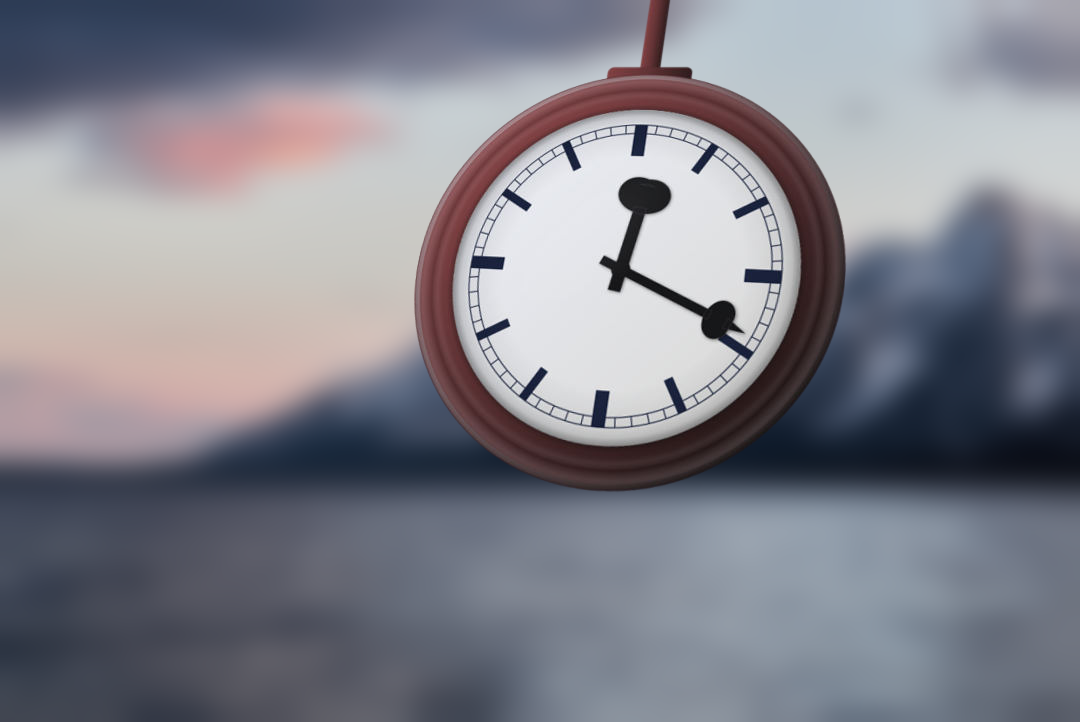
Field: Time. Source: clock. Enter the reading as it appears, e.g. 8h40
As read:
12h19
